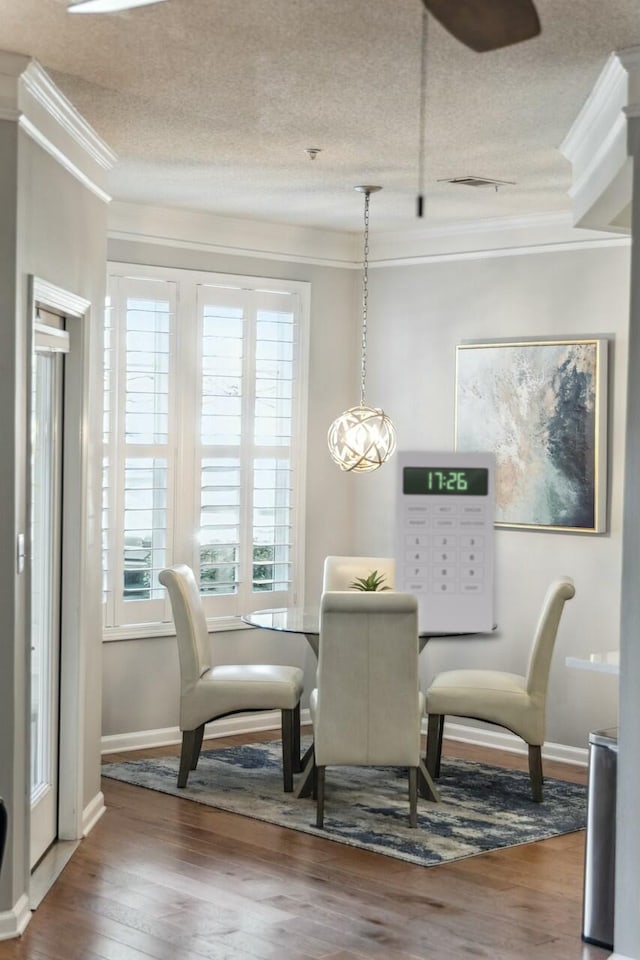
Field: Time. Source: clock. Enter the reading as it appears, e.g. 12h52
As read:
17h26
